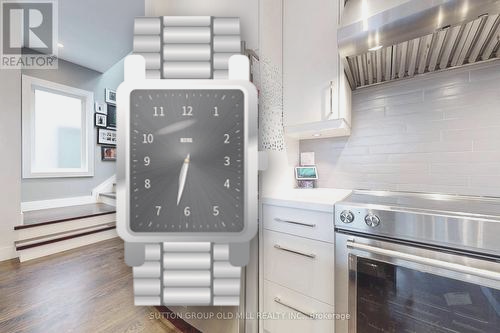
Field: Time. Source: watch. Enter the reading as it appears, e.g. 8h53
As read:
6h32
